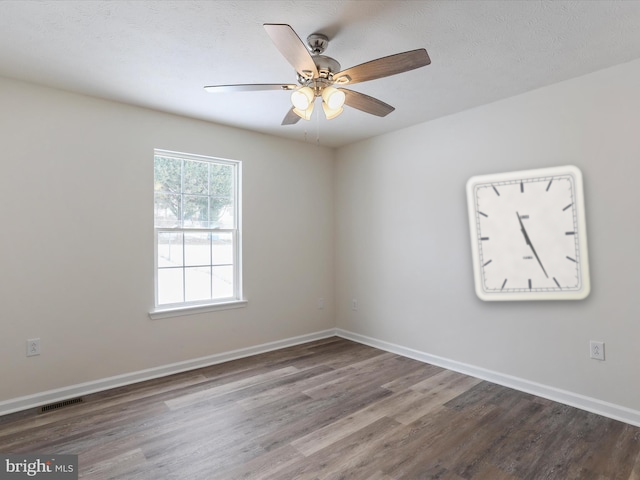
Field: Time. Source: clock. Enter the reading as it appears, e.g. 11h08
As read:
11h26
